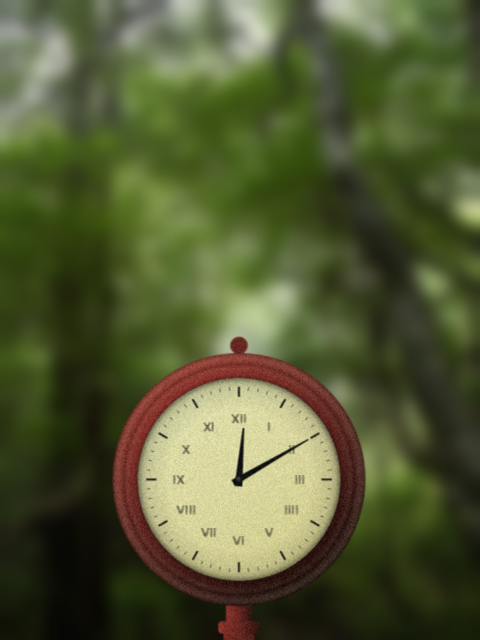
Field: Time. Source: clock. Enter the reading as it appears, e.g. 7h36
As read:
12h10
